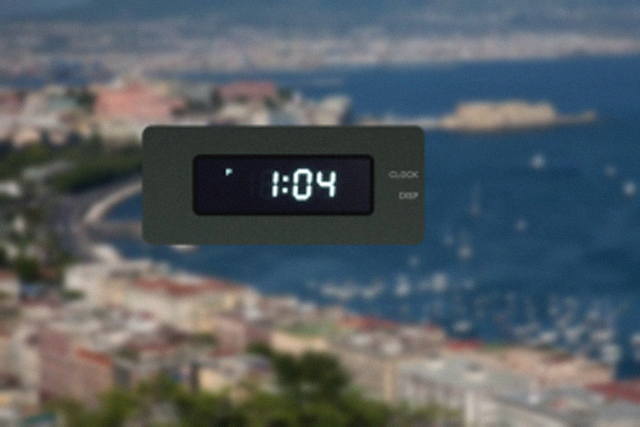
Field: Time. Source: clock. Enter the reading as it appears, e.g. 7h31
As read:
1h04
